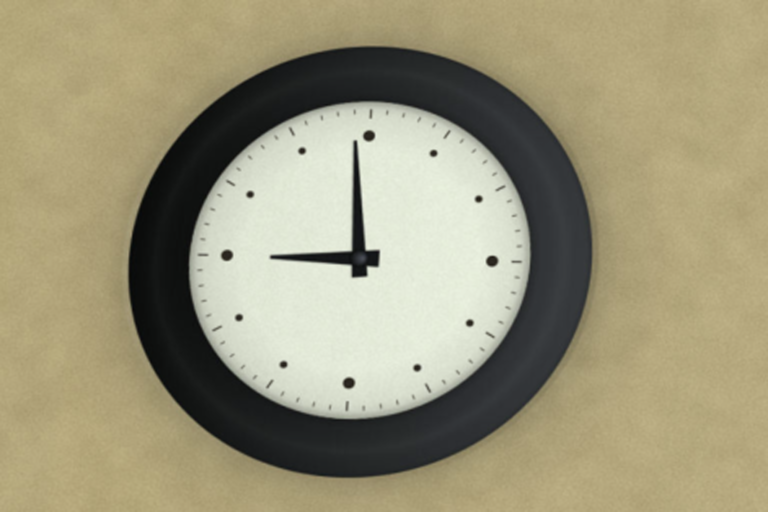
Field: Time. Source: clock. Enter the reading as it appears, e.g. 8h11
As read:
8h59
